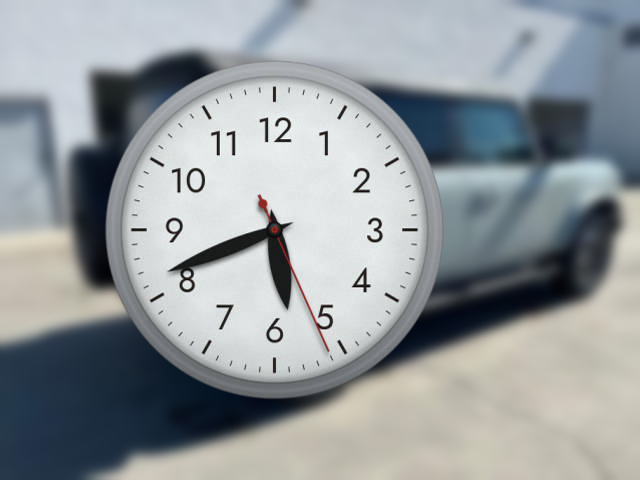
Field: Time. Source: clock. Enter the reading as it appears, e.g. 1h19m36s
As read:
5h41m26s
